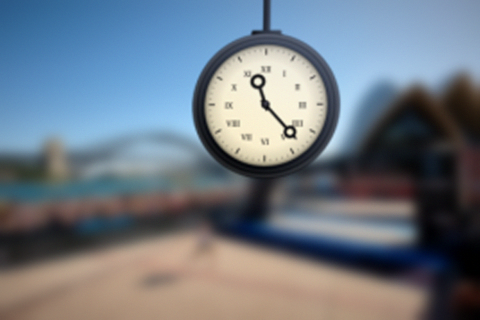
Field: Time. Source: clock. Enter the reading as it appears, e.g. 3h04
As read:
11h23
